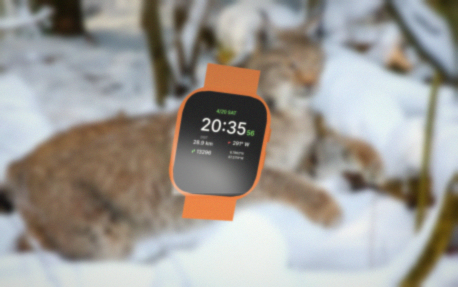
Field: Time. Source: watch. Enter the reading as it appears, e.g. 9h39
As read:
20h35
